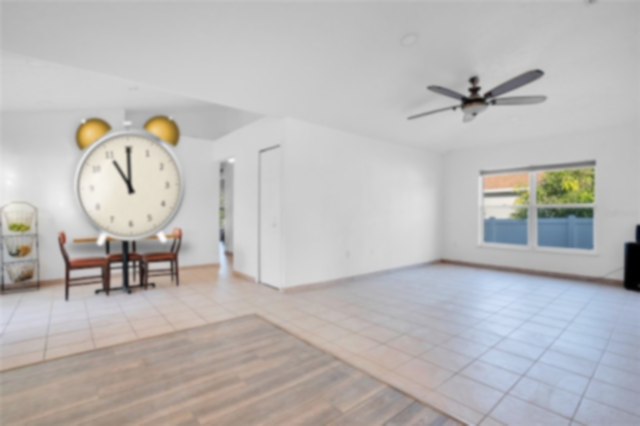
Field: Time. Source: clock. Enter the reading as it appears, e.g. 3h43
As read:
11h00
